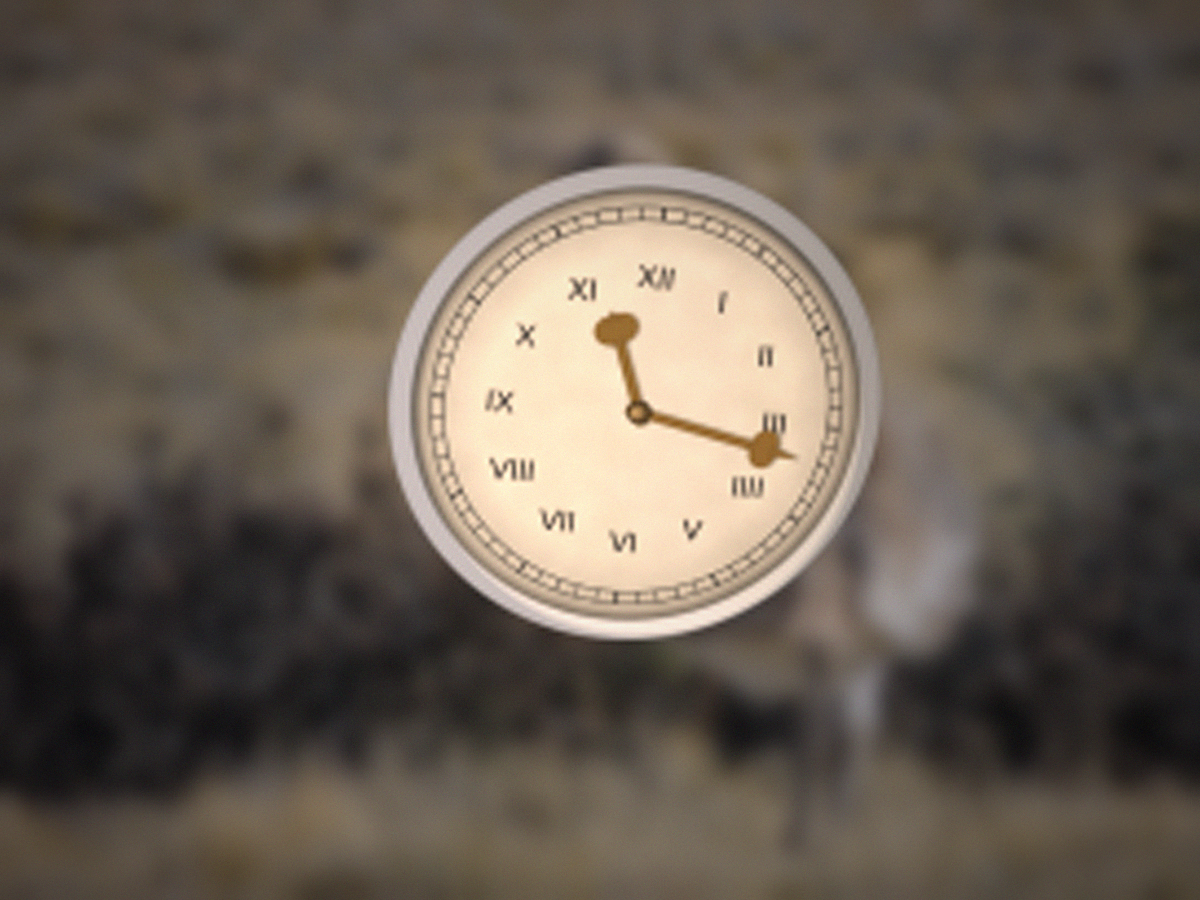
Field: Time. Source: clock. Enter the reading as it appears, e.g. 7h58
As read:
11h17
